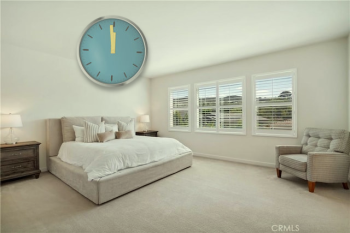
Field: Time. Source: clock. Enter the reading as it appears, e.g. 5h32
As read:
11h59
